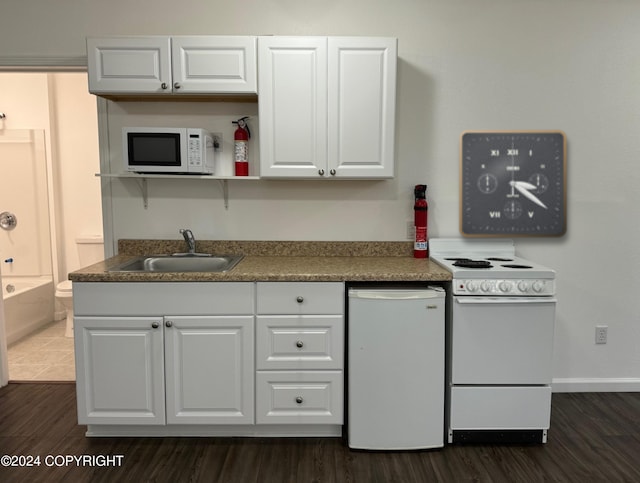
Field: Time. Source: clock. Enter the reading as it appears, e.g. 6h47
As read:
3h21
